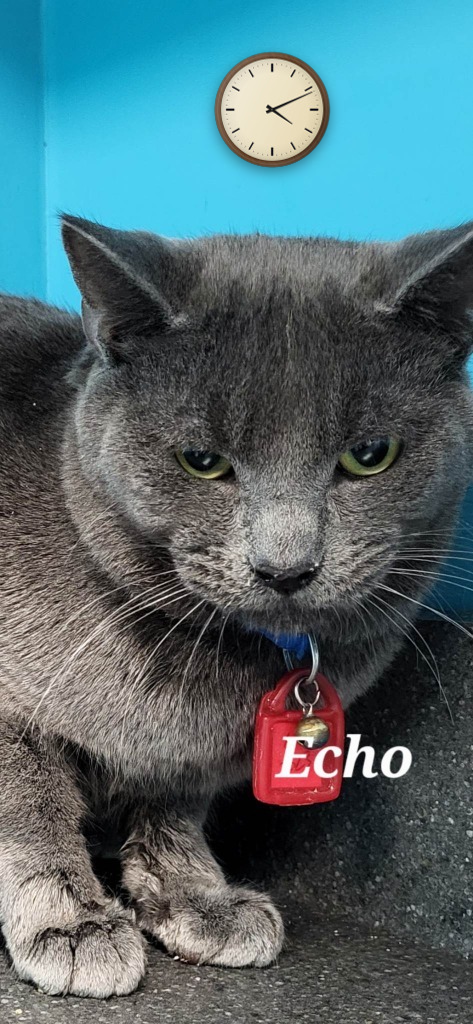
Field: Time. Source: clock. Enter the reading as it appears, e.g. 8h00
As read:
4h11
